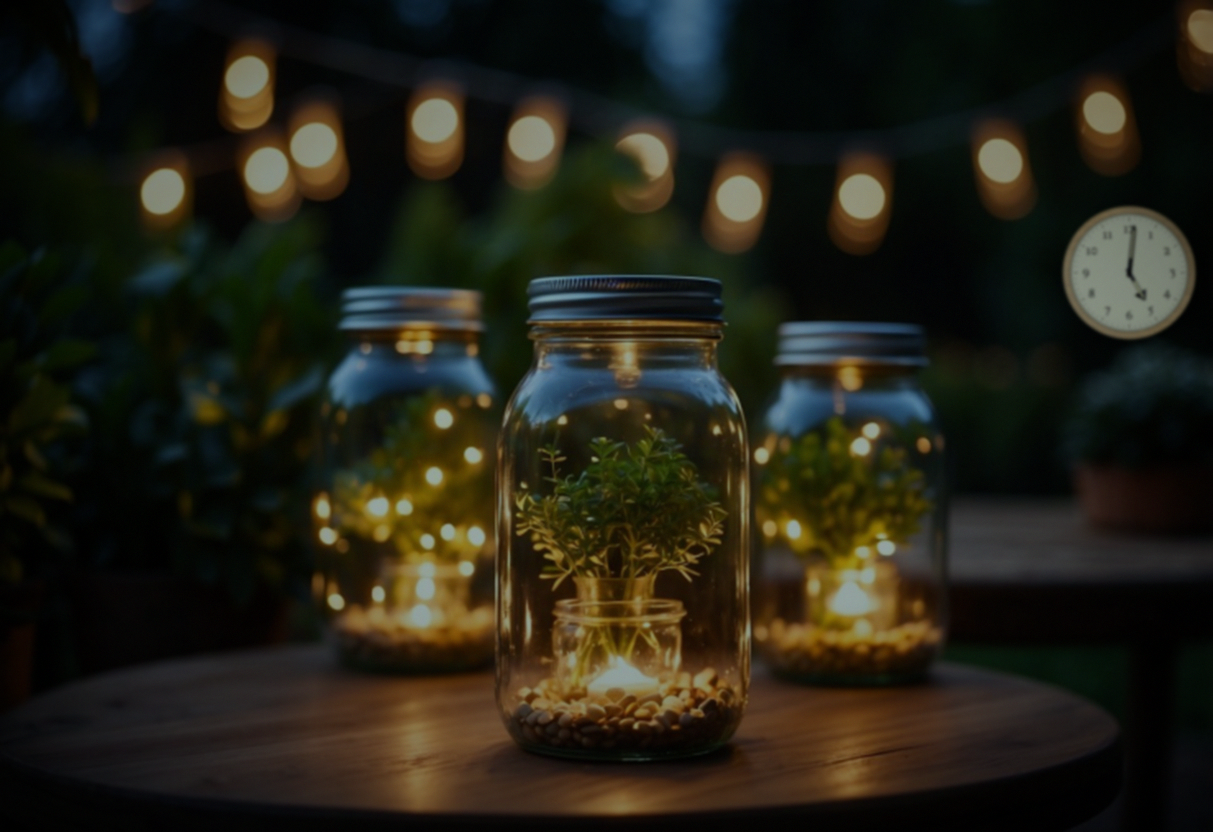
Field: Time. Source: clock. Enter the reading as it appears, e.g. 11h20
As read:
5h01
